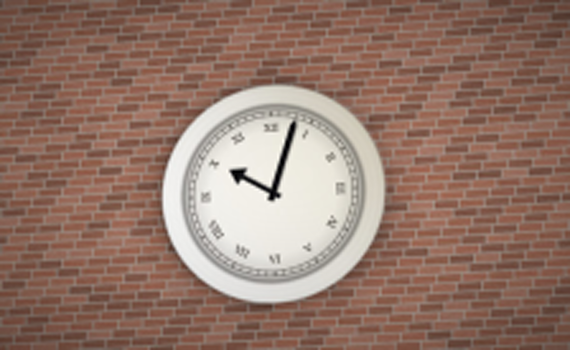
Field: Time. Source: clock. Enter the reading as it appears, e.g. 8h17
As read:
10h03
